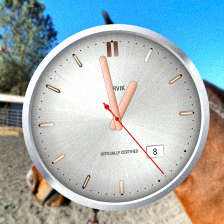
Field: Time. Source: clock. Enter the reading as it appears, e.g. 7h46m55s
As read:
12h58m24s
